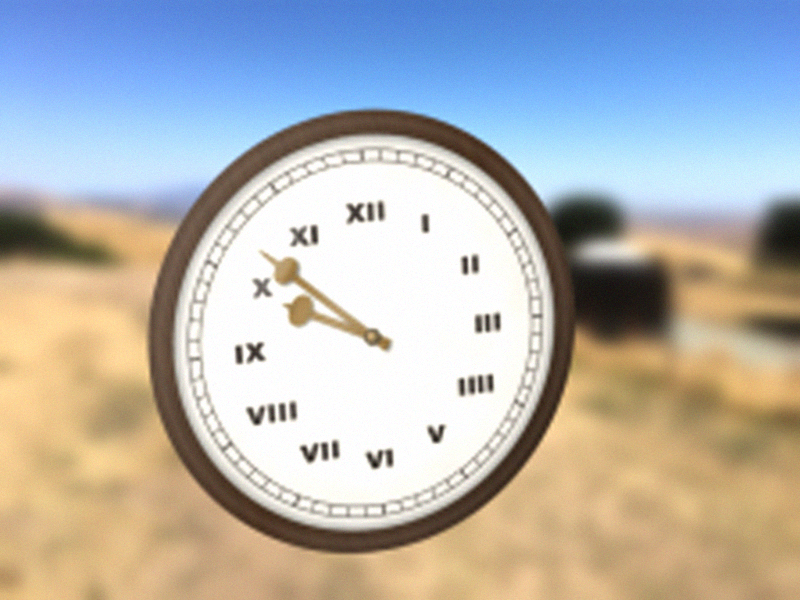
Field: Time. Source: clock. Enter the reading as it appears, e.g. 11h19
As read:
9h52
